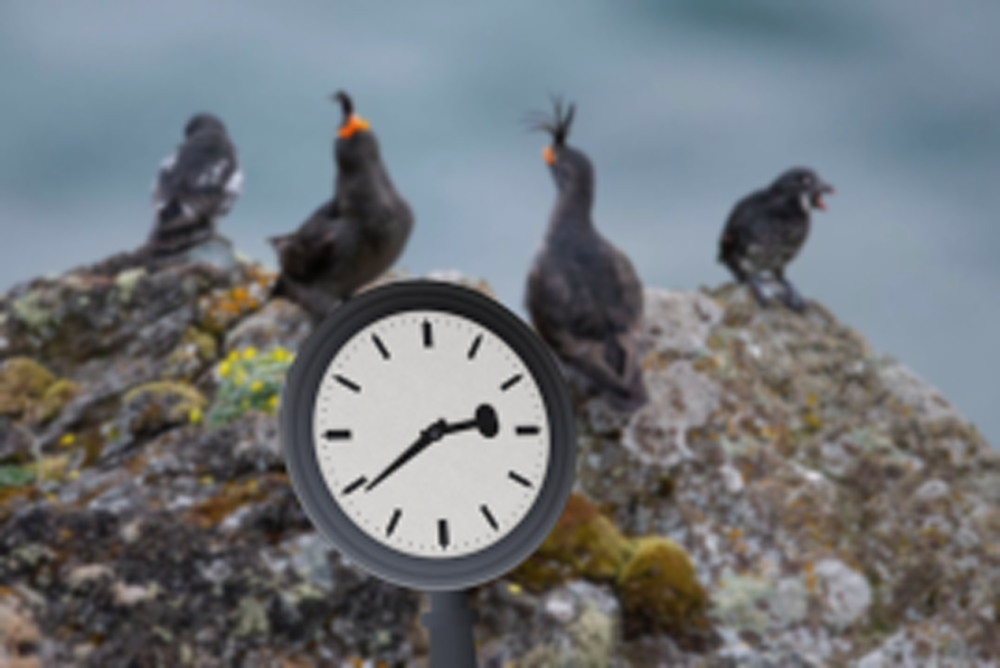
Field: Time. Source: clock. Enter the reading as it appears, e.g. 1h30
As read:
2h39
